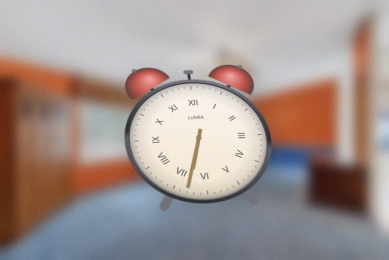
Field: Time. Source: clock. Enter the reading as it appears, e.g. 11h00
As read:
6h33
